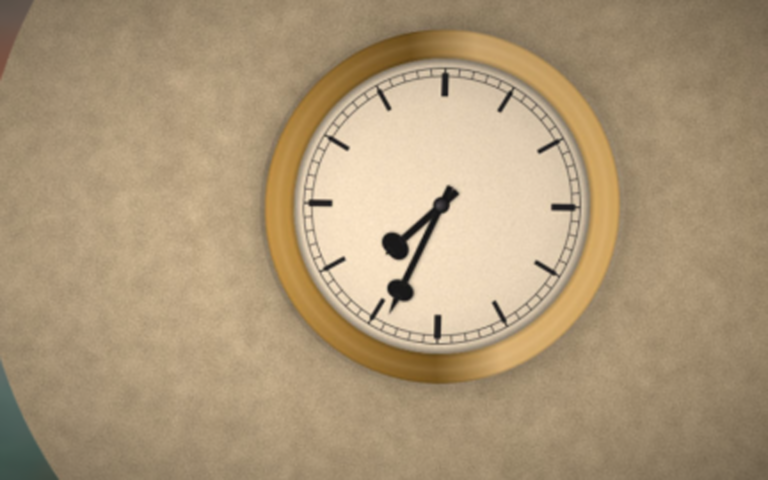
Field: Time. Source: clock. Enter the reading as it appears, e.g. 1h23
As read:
7h34
